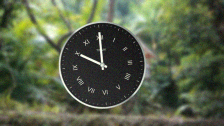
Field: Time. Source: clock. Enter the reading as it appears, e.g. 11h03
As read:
10h00
